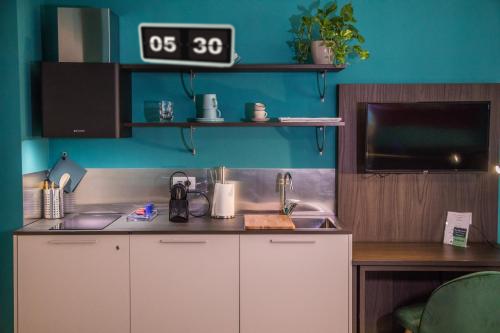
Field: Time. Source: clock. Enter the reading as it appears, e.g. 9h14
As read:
5h30
